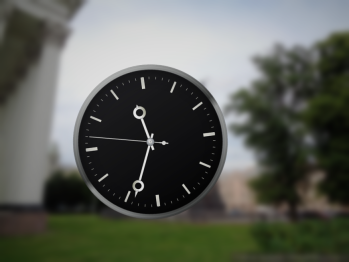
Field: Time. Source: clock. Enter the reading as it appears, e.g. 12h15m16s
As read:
11h33m47s
